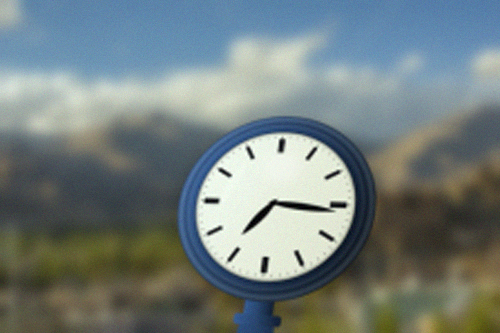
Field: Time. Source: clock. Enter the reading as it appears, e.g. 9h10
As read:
7h16
